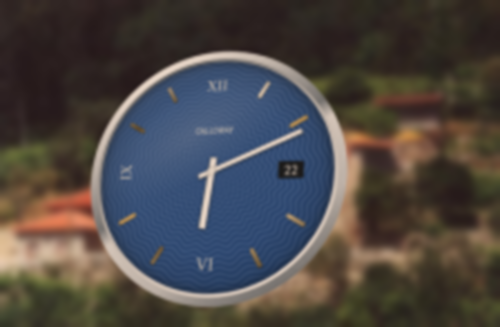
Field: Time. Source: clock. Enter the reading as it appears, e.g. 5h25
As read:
6h11
